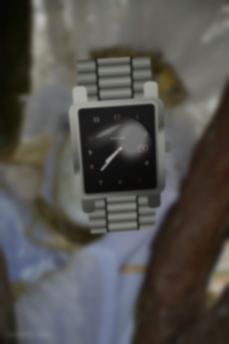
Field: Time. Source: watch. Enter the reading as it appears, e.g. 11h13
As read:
7h37
